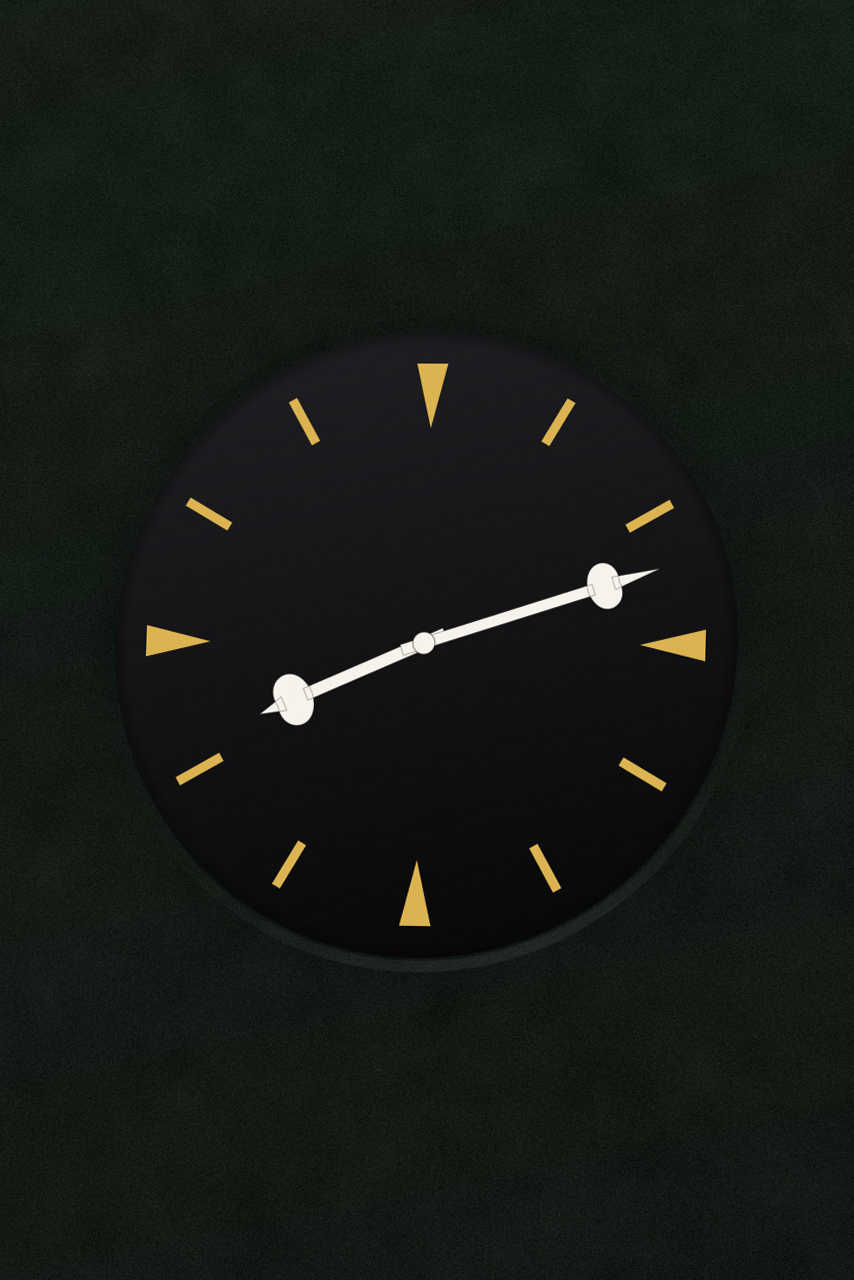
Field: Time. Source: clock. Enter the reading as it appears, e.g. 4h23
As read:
8h12
